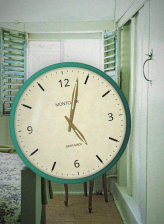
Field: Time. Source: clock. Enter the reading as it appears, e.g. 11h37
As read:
5h03
